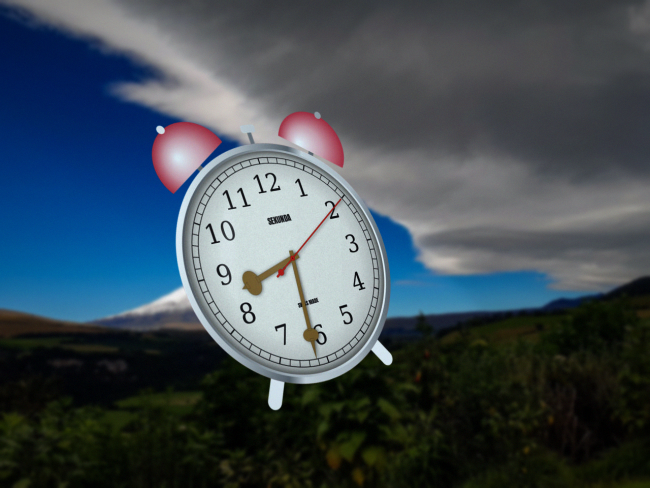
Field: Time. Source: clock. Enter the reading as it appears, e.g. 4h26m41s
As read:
8h31m10s
